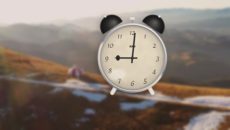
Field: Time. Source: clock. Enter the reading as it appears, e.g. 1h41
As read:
9h01
